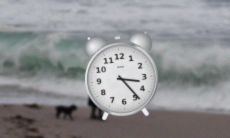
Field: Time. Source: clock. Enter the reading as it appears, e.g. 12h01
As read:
3h24
